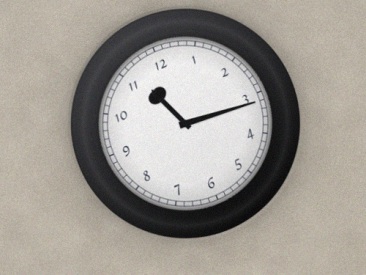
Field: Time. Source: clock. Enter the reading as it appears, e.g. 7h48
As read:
11h16
